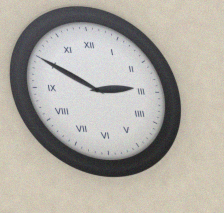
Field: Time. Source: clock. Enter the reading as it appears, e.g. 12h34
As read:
2h50
